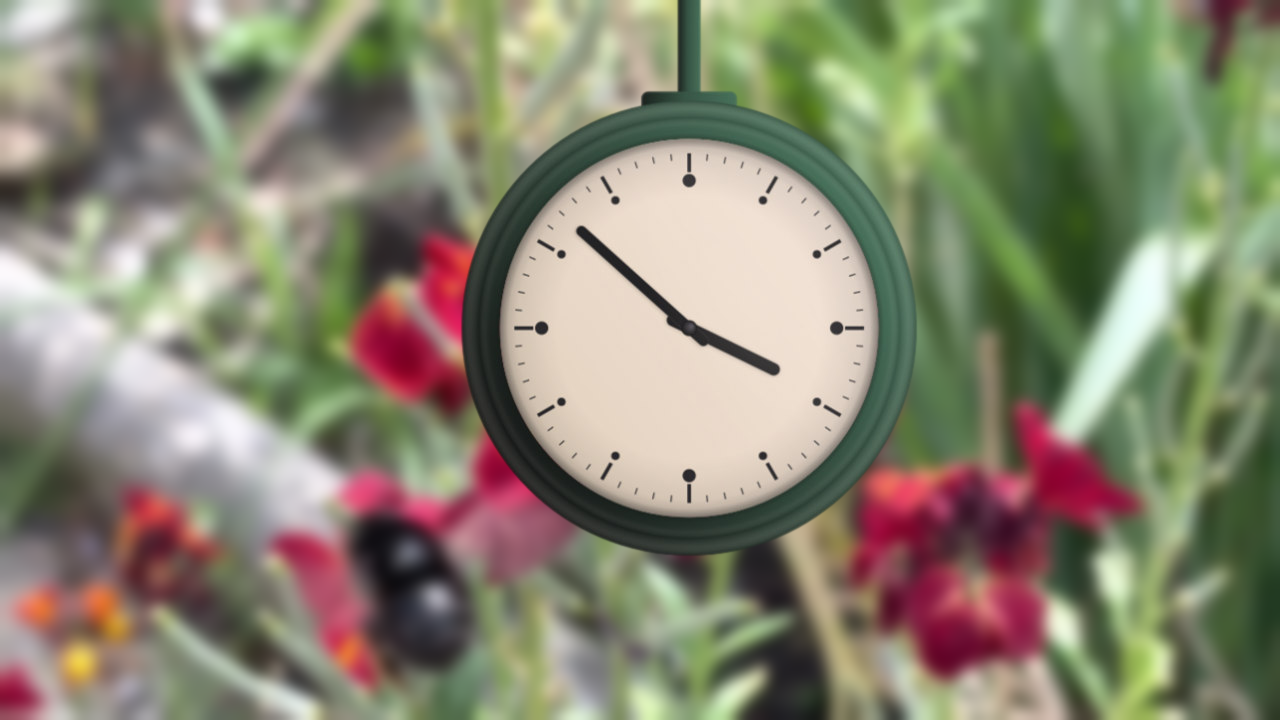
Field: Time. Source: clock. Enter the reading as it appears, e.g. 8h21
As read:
3h52
